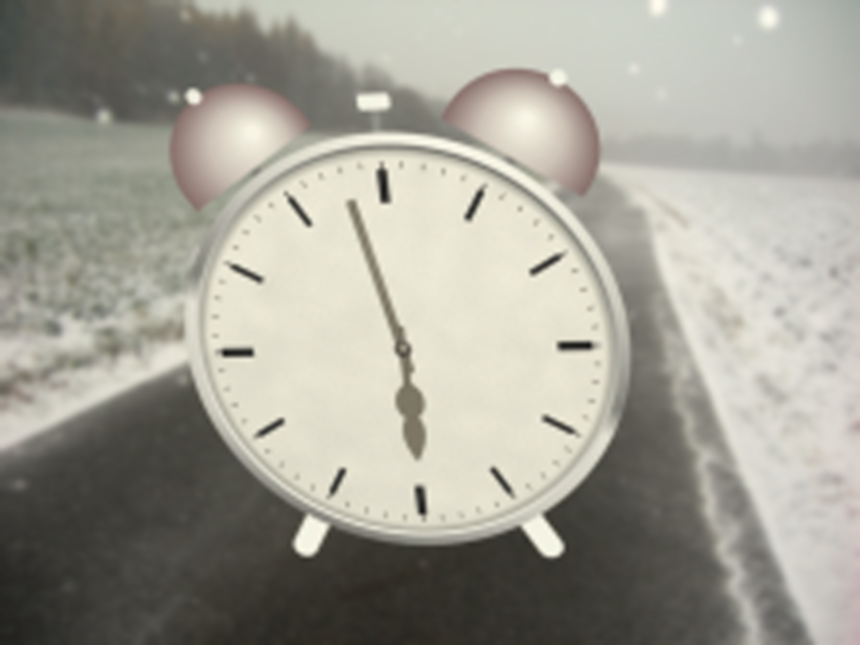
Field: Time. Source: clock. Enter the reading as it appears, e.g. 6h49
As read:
5h58
